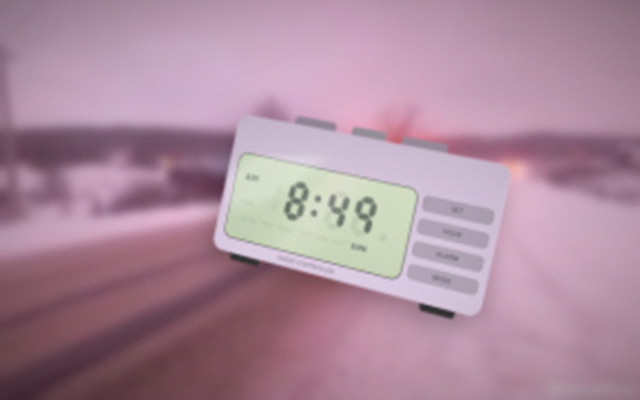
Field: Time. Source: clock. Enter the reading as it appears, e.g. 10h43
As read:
8h49
